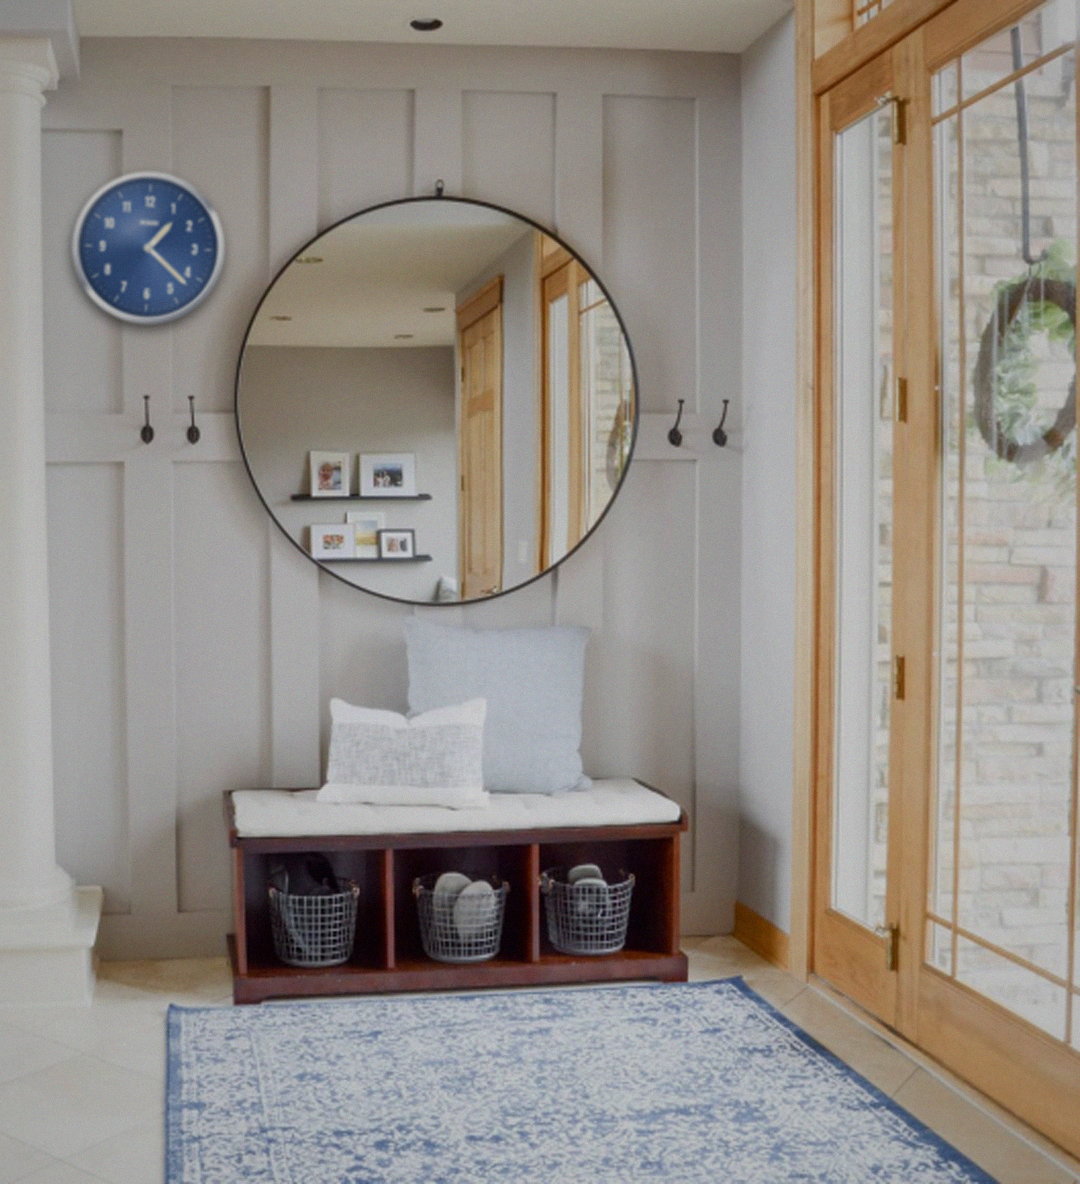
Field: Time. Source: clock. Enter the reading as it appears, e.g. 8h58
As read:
1h22
